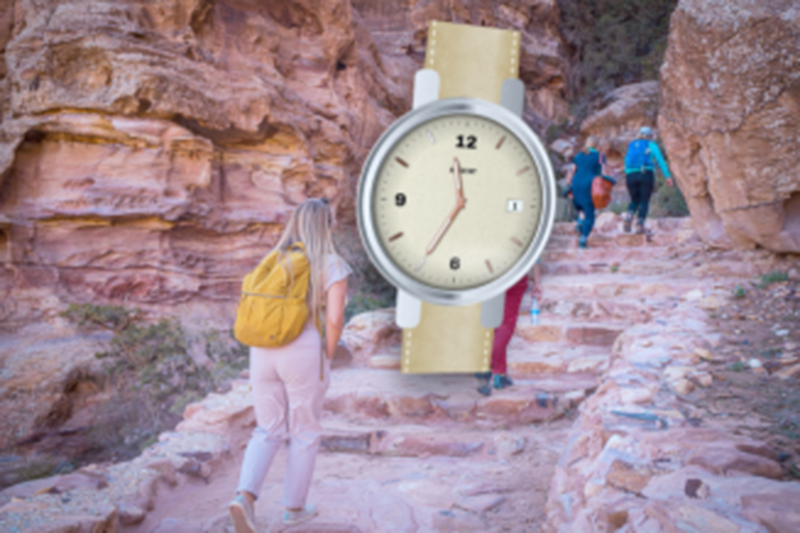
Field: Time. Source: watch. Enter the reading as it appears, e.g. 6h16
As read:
11h35
